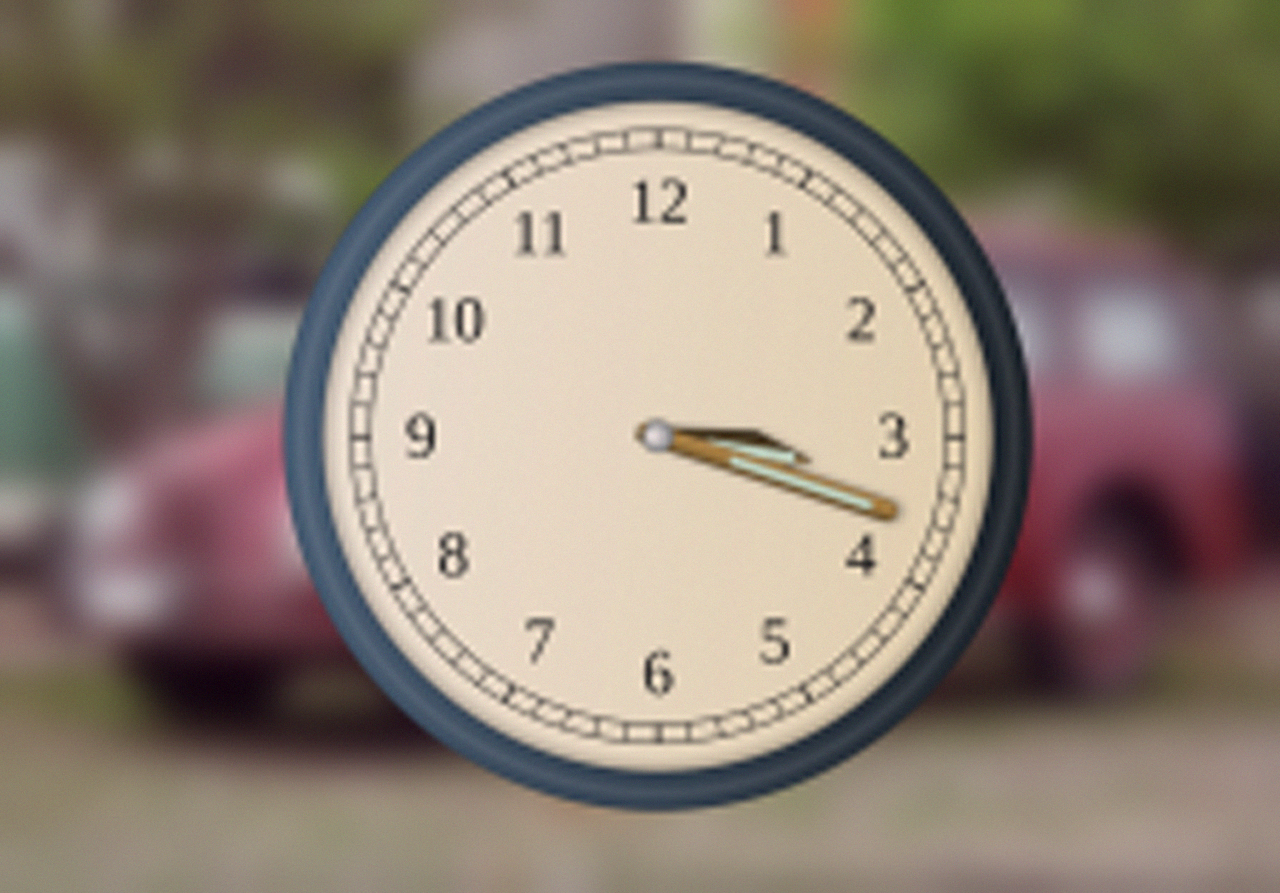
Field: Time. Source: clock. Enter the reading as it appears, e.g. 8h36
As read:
3h18
